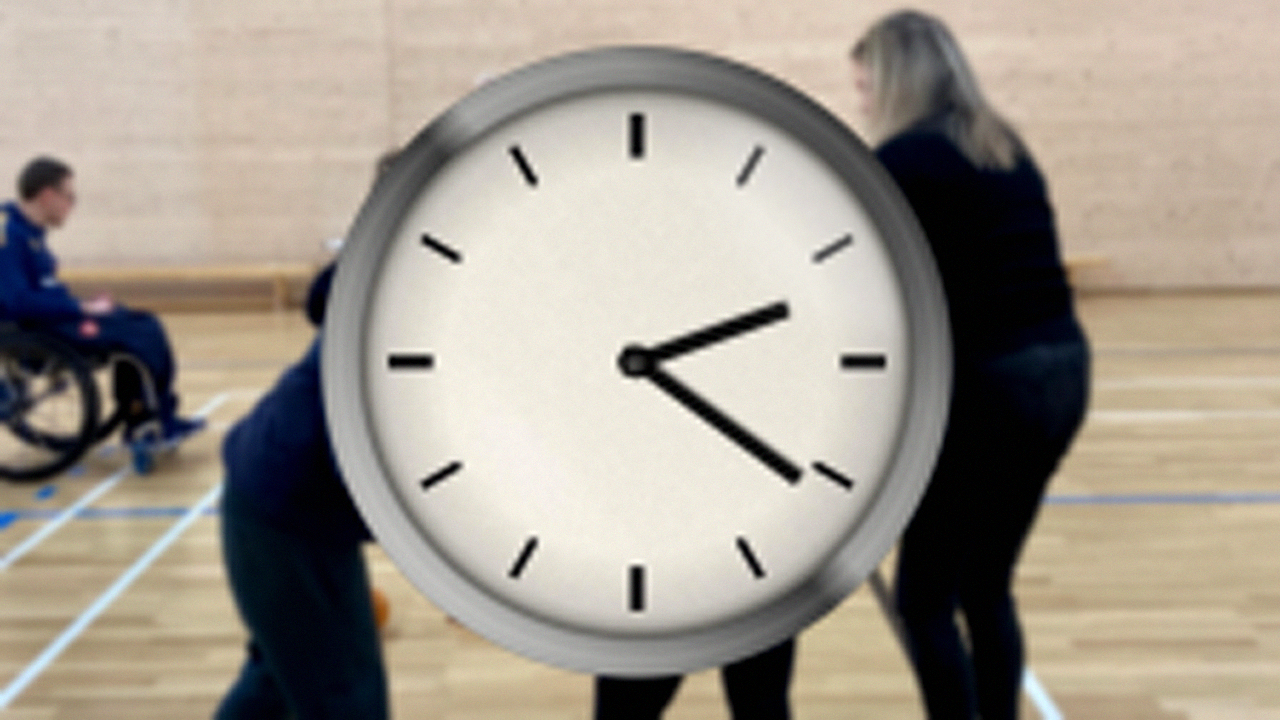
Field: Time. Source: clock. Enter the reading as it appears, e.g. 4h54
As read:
2h21
